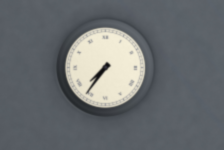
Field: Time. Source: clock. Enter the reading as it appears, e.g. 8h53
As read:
7h36
